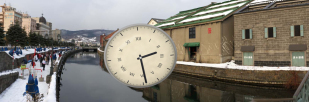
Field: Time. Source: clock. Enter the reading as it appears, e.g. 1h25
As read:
2h29
